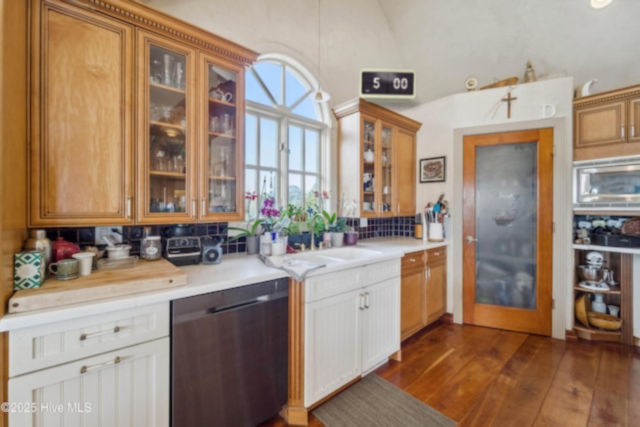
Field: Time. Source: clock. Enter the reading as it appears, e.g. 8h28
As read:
5h00
